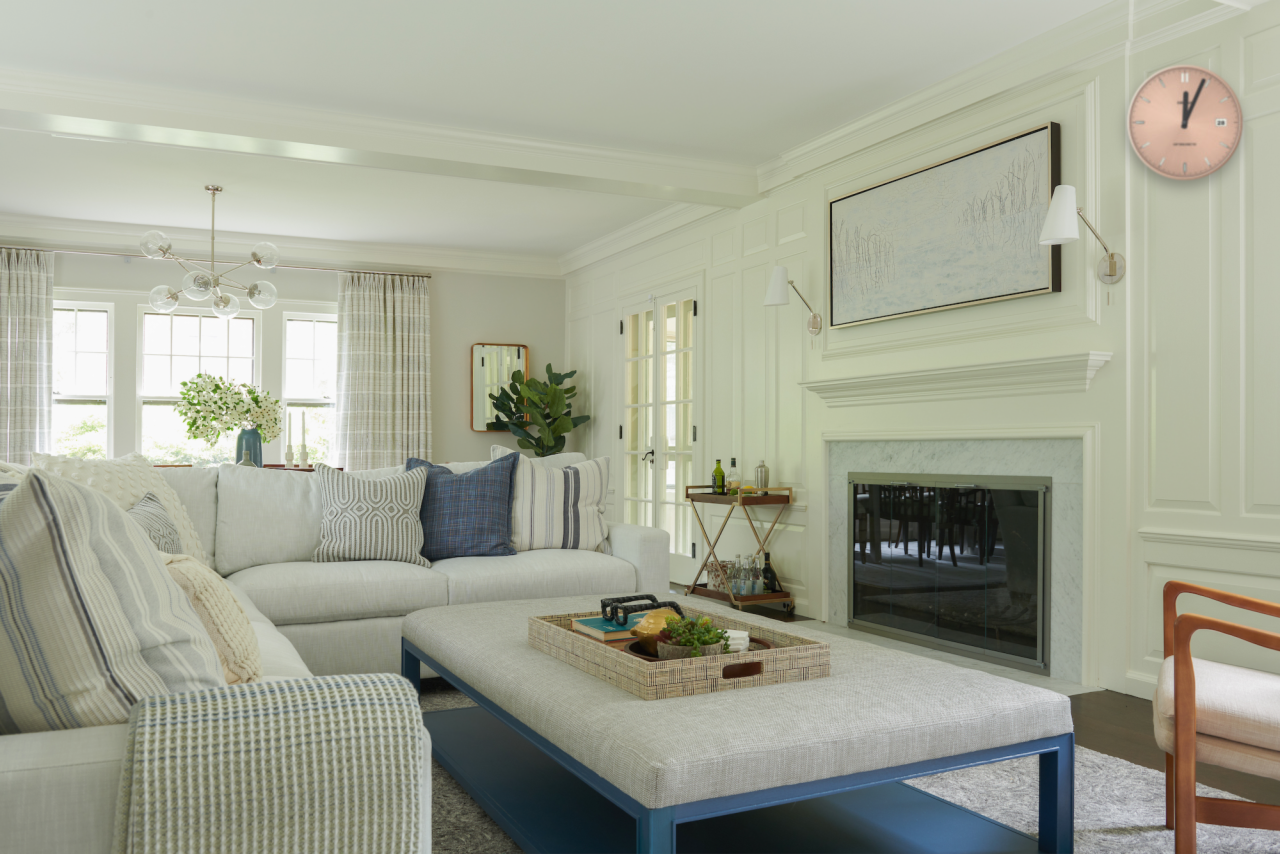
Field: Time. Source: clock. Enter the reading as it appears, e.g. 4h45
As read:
12h04
